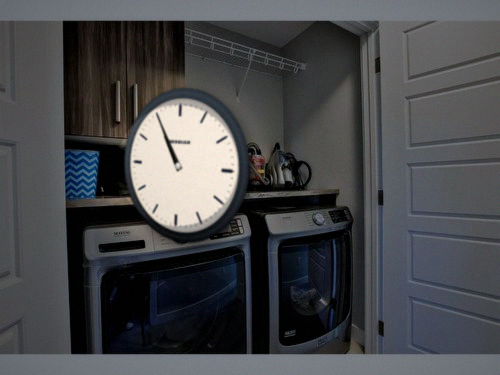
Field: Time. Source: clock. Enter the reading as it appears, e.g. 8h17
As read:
10h55
